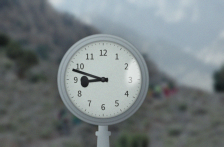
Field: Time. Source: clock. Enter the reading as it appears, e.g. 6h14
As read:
8h48
